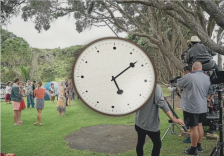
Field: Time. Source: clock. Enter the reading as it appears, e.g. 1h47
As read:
5h08
